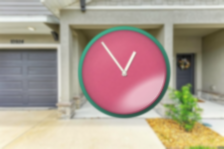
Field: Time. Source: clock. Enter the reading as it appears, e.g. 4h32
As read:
12h54
